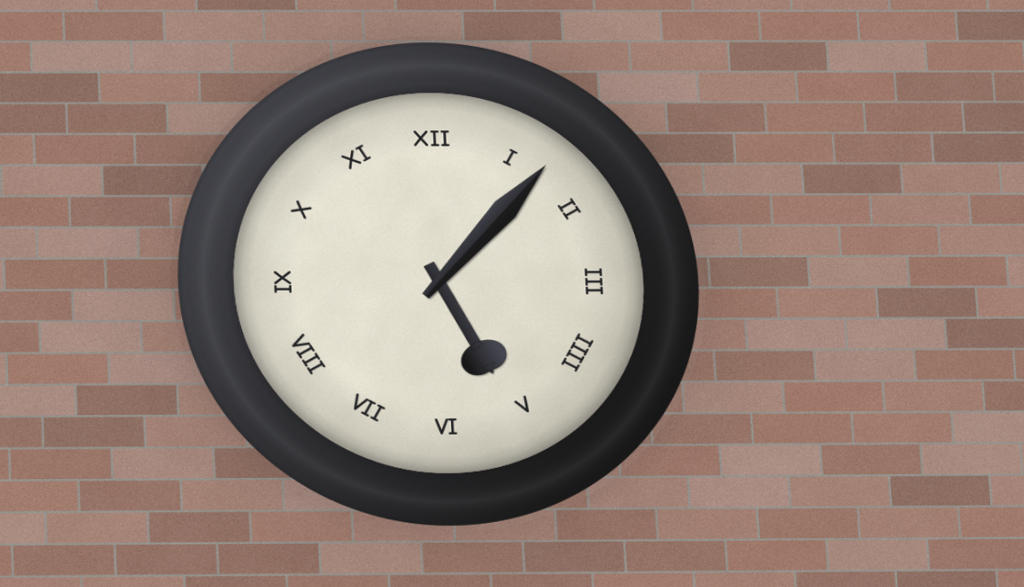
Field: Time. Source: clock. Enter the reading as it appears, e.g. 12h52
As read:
5h07
